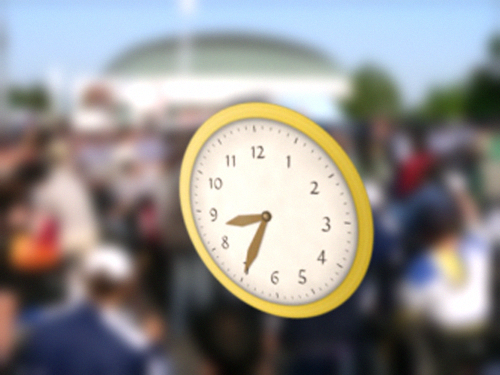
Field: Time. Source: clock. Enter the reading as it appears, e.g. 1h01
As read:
8h35
